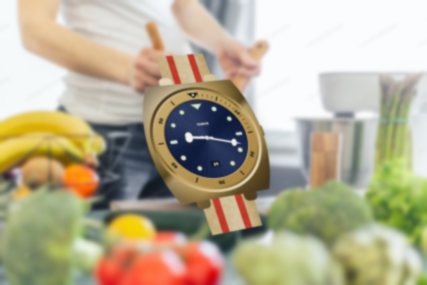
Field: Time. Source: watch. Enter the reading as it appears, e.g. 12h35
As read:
9h18
